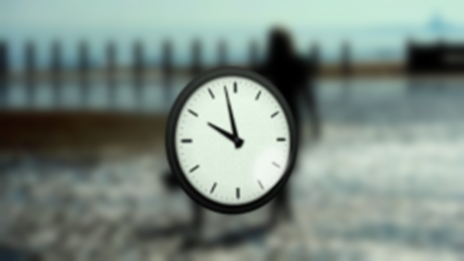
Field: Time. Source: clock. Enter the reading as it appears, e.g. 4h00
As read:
9h58
